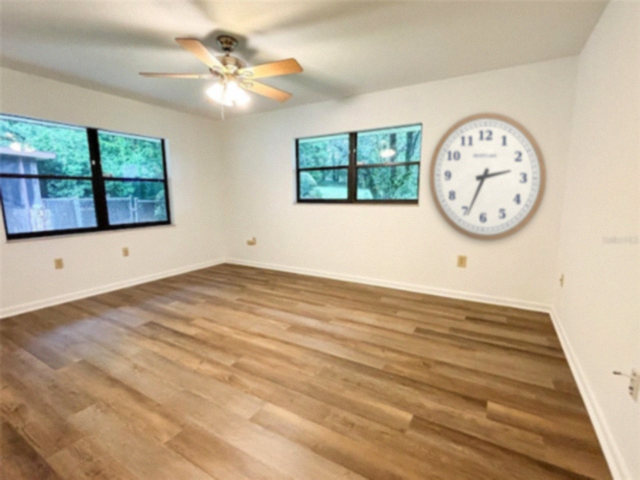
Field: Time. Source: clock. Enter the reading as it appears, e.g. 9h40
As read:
2h34
